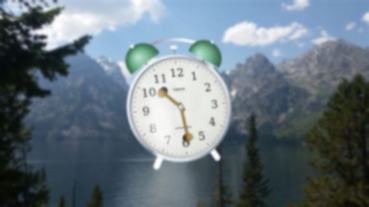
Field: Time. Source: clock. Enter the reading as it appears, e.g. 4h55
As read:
10h29
